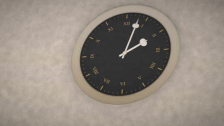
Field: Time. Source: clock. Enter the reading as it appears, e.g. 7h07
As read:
2h03
